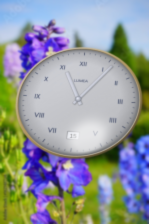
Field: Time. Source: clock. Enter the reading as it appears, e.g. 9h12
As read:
11h06
